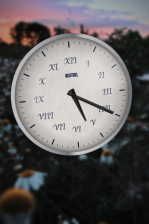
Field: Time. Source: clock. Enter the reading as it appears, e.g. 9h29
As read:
5h20
